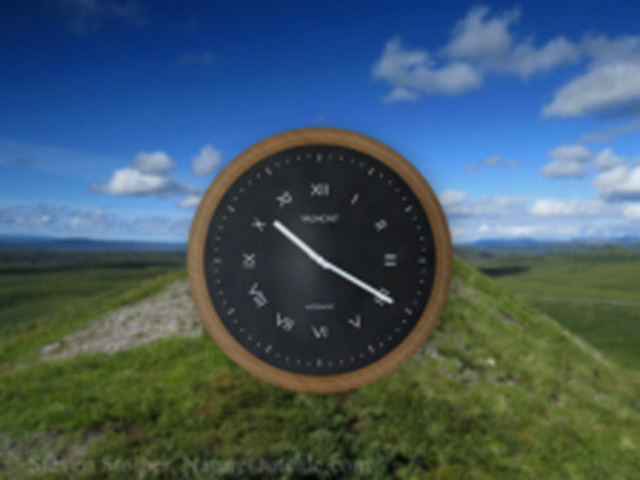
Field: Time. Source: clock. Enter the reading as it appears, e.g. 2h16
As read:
10h20
